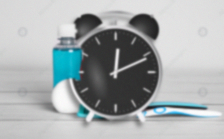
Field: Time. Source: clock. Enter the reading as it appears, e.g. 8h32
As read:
12h11
